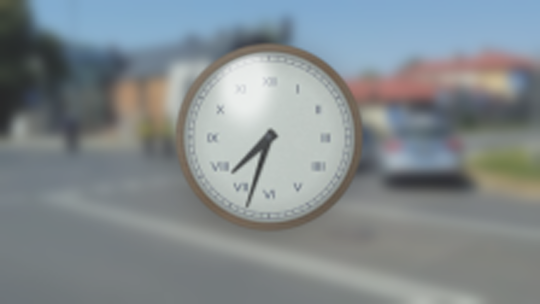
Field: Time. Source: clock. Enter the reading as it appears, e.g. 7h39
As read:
7h33
